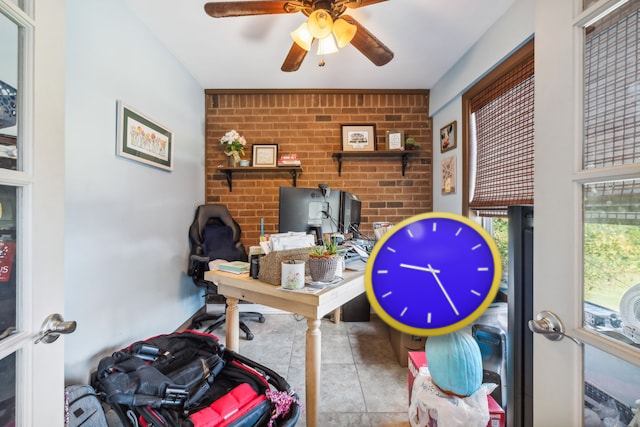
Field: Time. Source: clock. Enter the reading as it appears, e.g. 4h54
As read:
9h25
